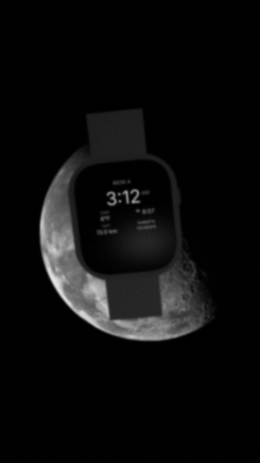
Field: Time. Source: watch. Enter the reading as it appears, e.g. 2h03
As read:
3h12
